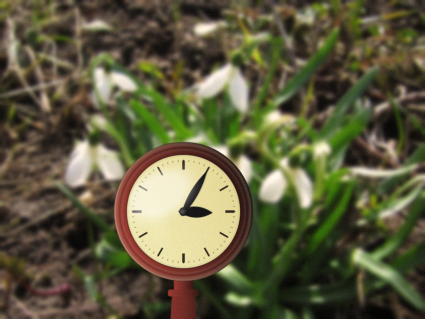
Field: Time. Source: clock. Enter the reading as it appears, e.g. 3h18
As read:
3h05
